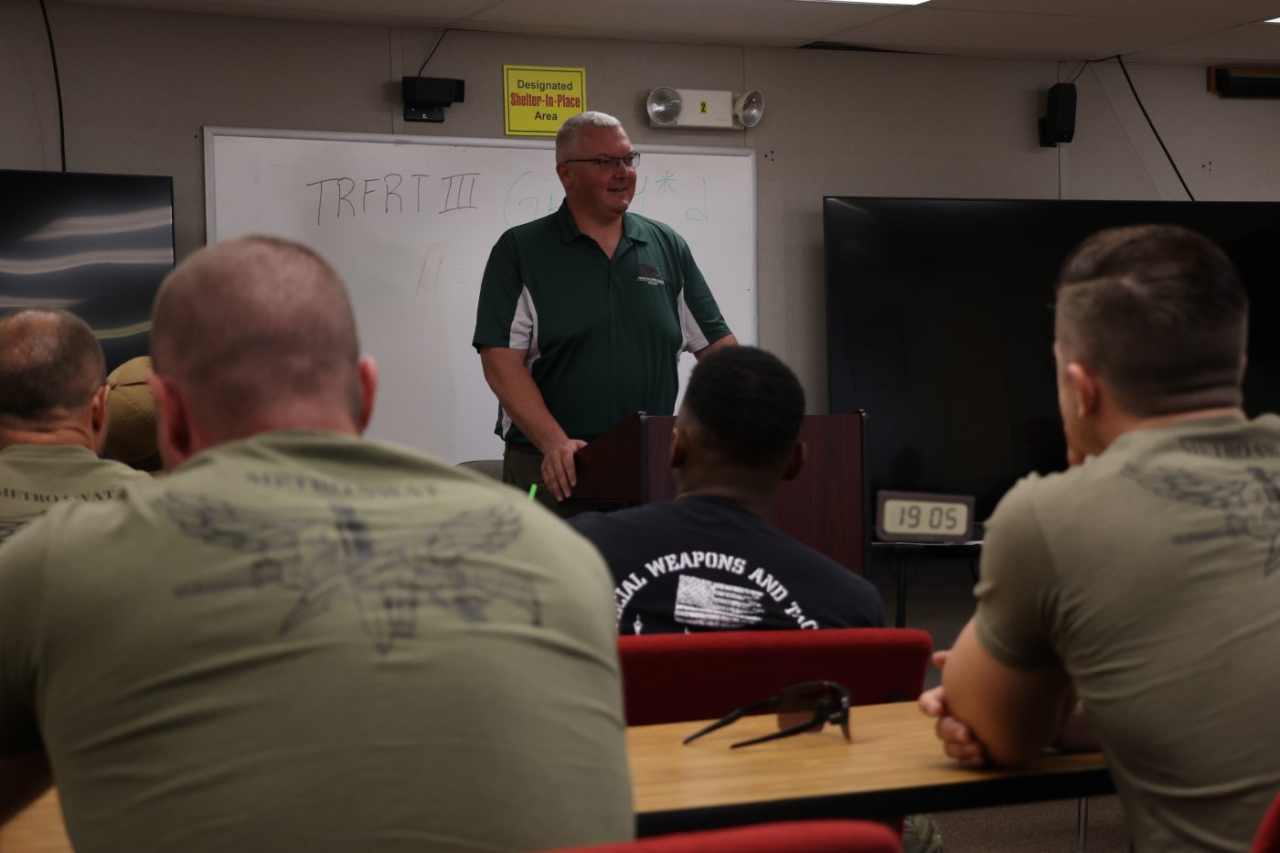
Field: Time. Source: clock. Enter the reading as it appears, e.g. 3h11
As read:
19h05
